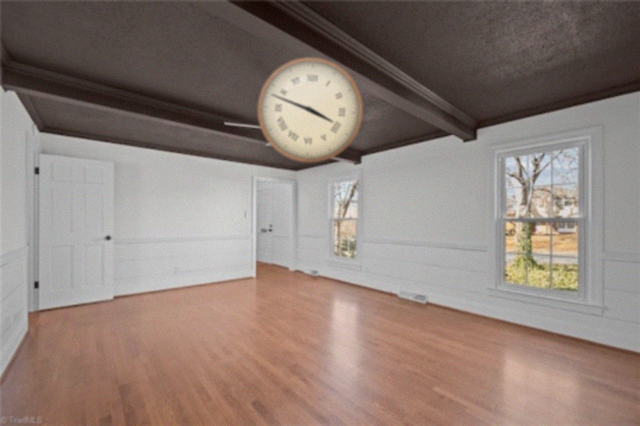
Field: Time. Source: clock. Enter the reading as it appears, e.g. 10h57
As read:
3h48
